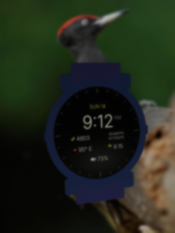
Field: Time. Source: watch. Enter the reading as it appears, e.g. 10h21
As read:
9h12
